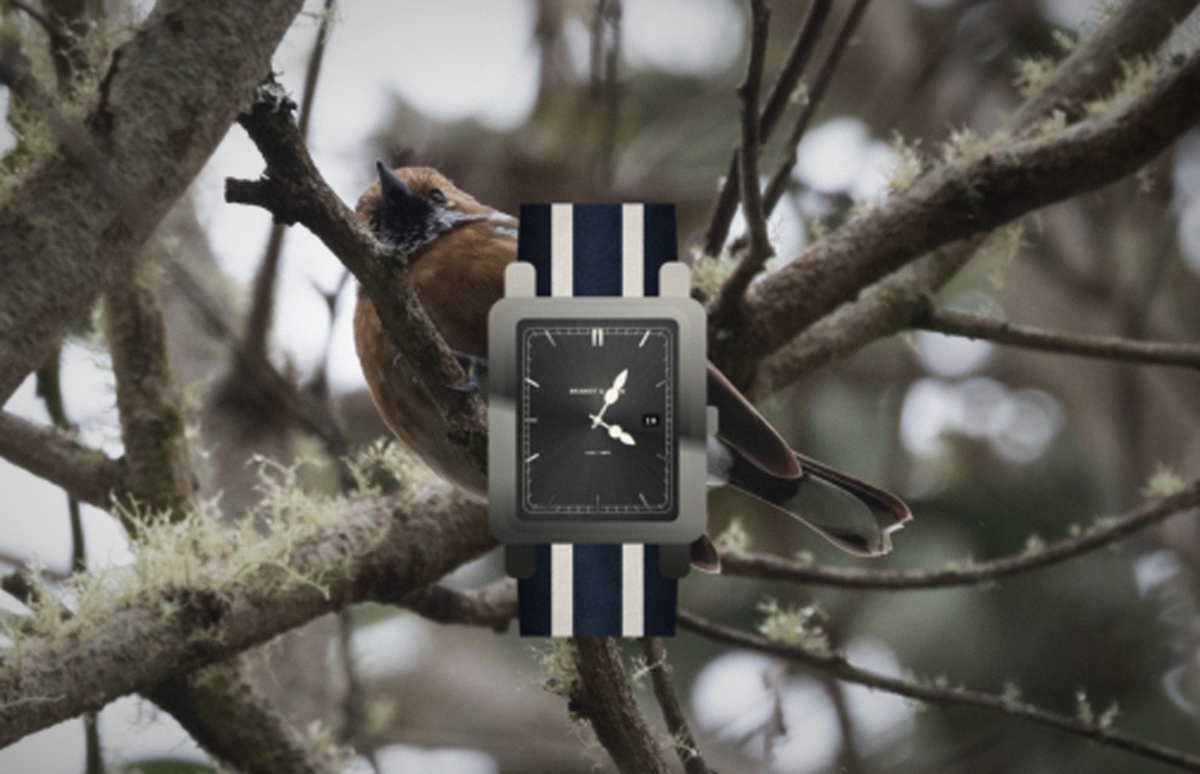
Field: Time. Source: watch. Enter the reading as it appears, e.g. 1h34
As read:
4h05
